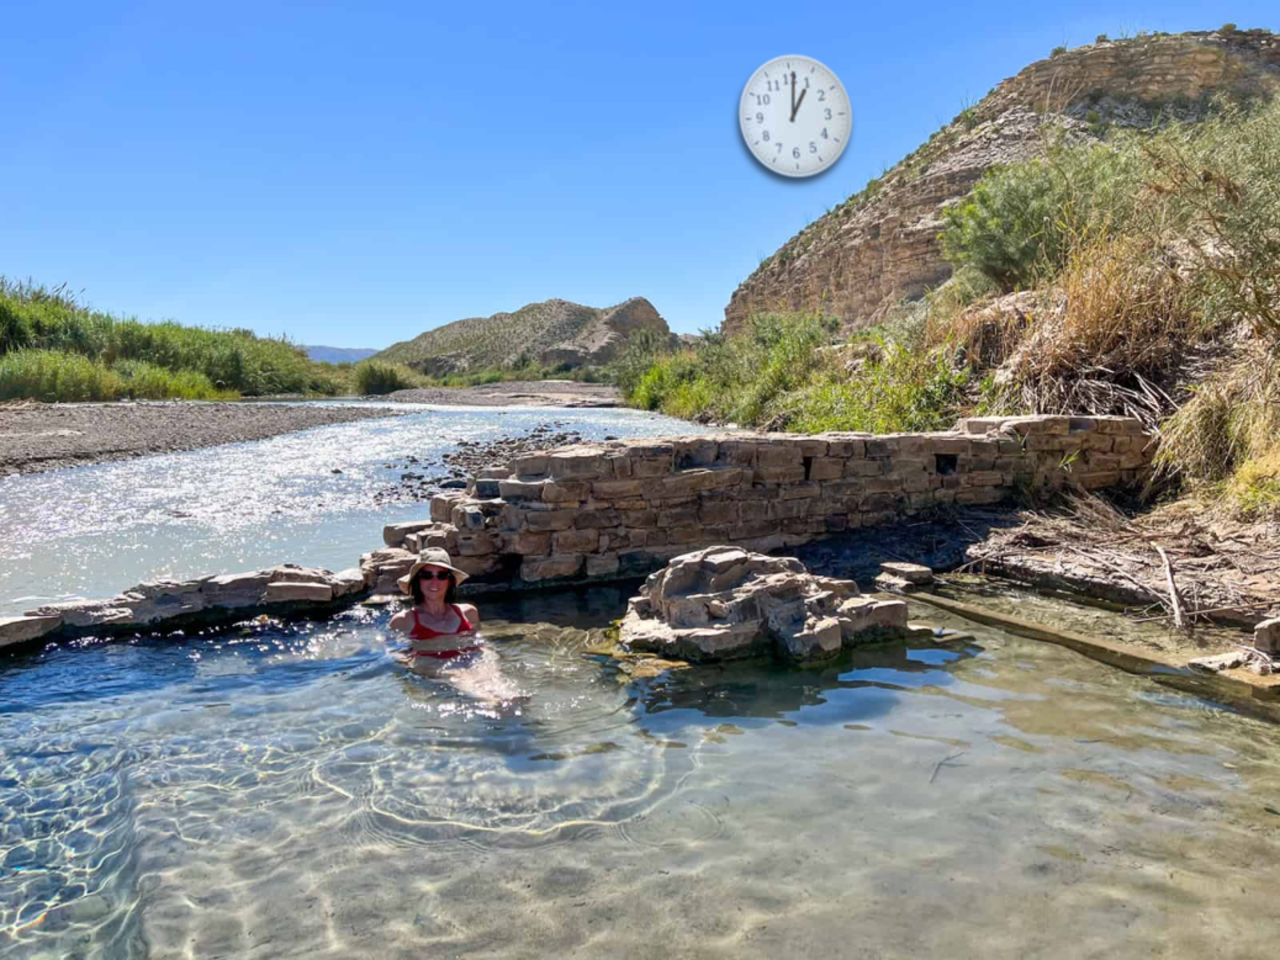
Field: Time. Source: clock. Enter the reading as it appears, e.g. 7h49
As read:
1h01
